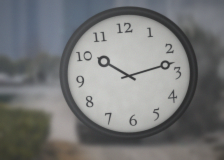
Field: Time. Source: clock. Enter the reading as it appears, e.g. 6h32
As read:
10h13
